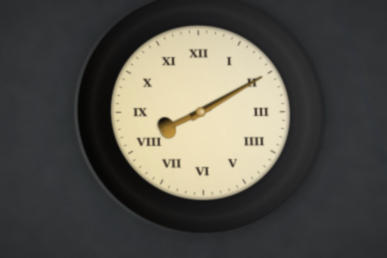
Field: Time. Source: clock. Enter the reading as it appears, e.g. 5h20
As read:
8h10
